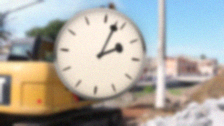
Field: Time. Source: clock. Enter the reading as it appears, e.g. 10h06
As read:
2h03
